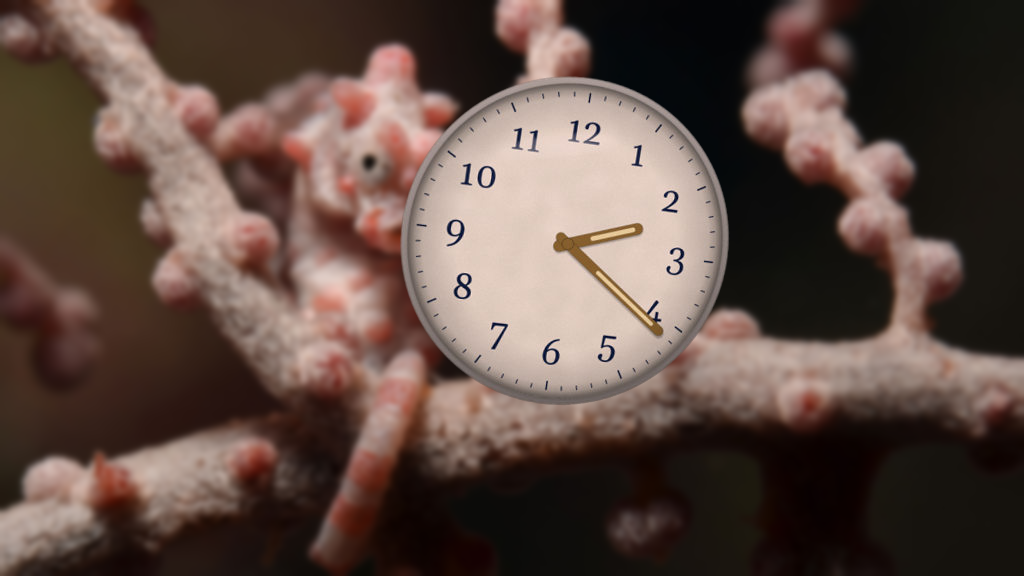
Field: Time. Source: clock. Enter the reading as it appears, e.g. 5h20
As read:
2h21
